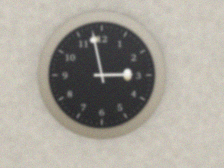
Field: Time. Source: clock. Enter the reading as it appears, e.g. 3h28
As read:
2h58
